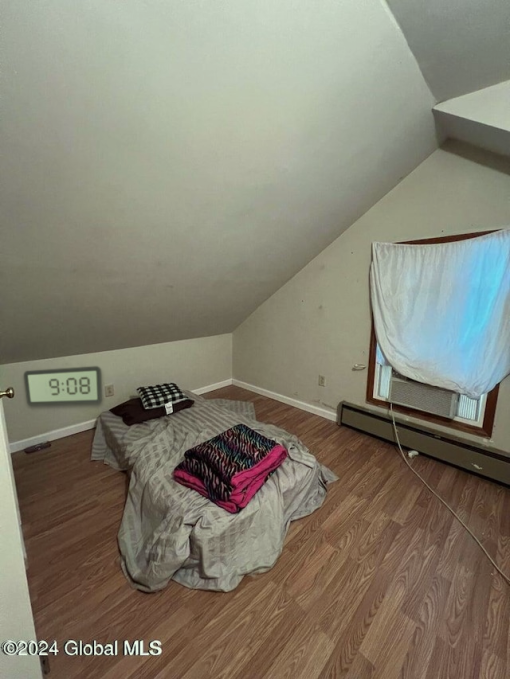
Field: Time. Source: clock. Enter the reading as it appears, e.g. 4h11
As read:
9h08
